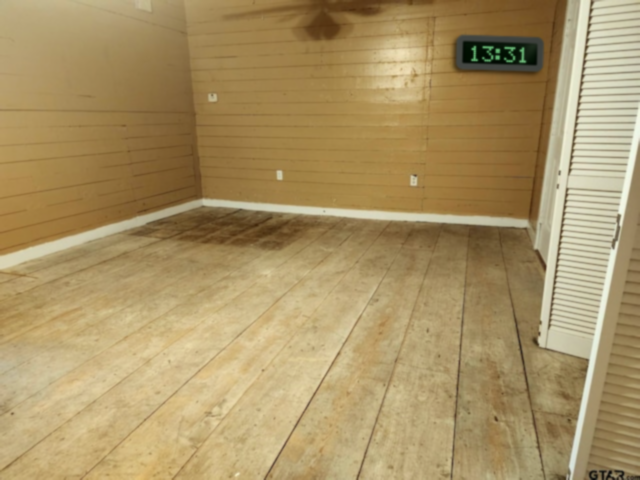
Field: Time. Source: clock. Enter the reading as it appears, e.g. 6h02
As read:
13h31
